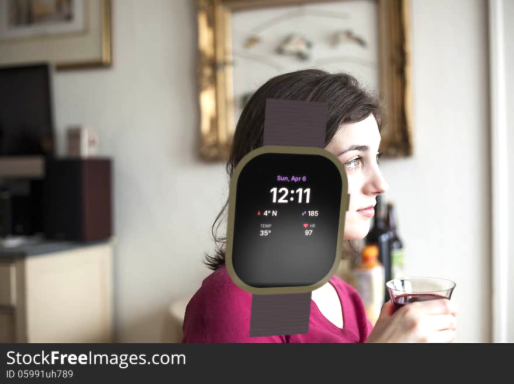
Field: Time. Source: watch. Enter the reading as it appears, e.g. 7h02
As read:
12h11
